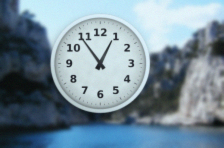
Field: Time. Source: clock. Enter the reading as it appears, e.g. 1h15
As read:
12h54
